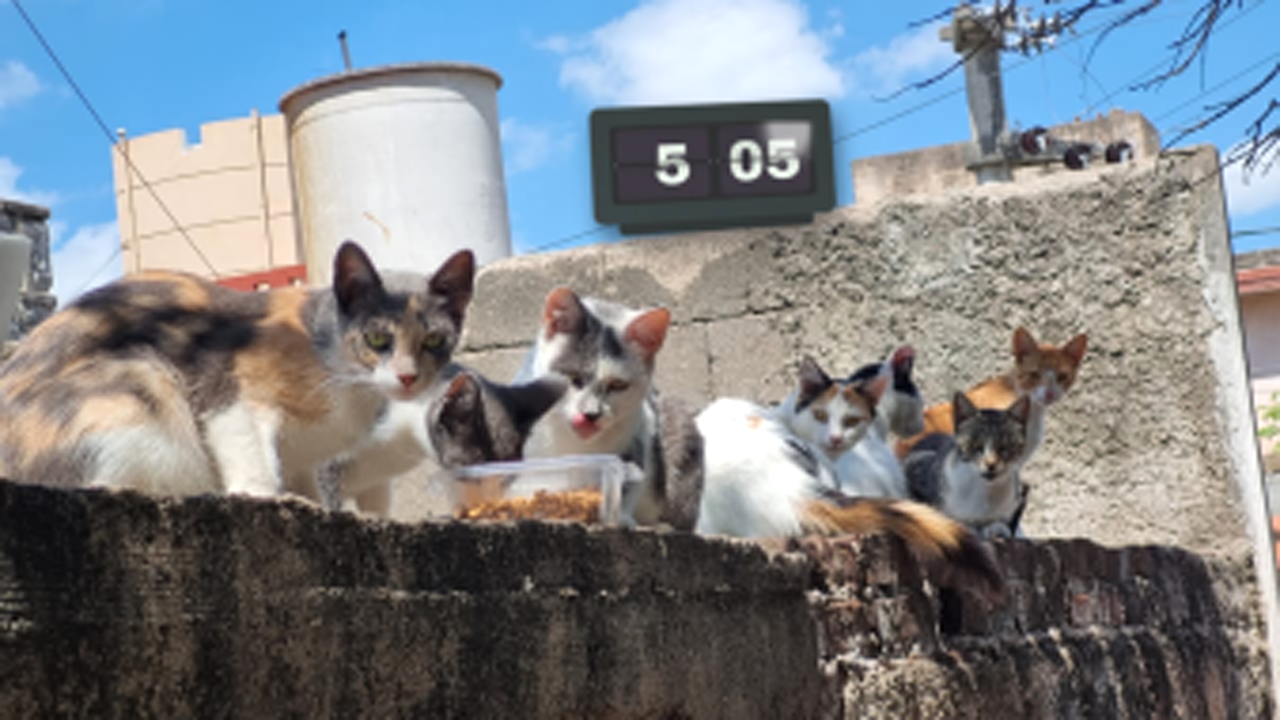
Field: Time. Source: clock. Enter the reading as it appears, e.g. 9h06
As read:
5h05
